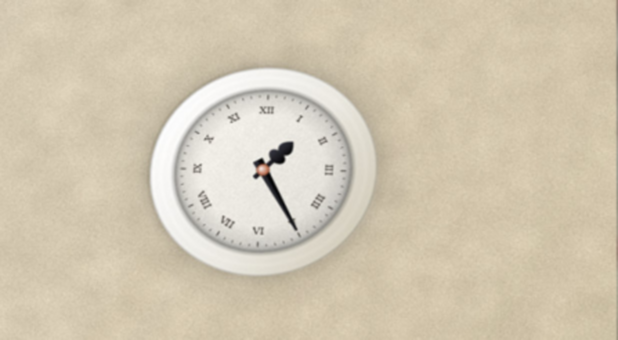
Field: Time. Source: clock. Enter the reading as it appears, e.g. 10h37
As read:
1h25
